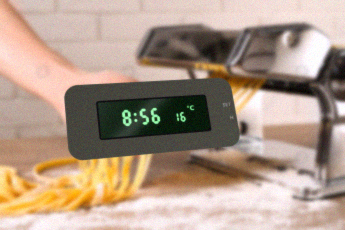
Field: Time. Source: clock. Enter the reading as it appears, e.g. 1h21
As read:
8h56
